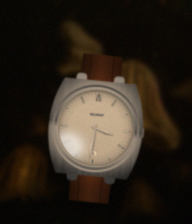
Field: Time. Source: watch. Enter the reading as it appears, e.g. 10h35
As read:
3h31
